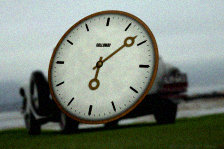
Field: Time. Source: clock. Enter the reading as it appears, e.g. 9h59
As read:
6h08
